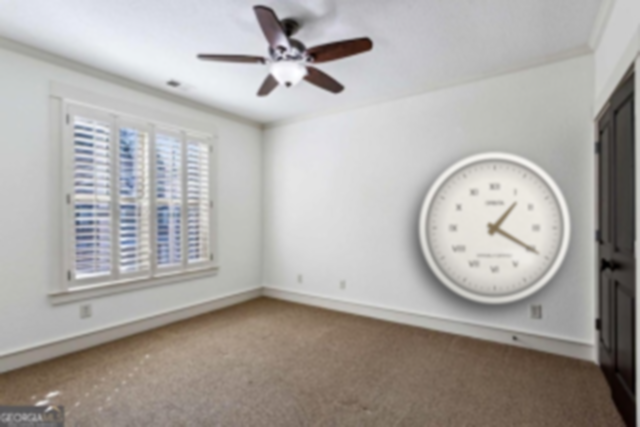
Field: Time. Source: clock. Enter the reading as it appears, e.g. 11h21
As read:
1h20
